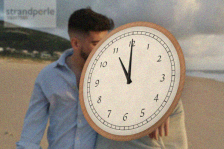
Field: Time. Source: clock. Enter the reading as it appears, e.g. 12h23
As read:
11h00
